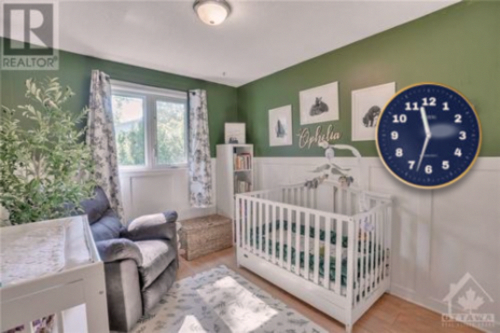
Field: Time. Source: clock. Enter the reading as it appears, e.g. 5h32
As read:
11h33
